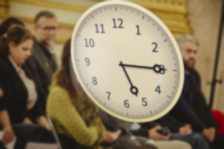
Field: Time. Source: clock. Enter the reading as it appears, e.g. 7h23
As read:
5h15
